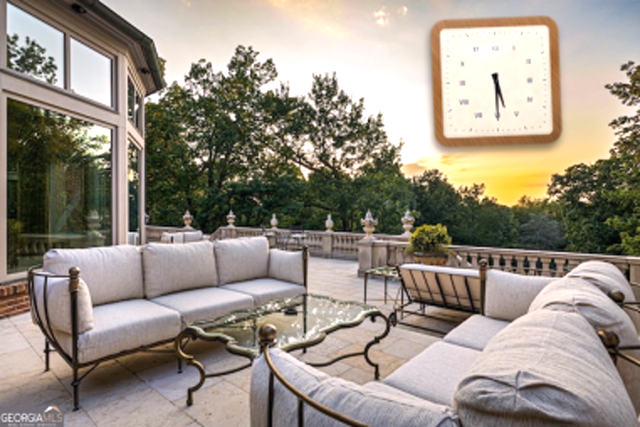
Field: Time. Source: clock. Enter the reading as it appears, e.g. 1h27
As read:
5h30
